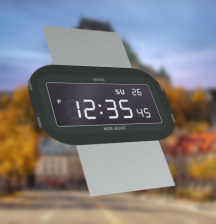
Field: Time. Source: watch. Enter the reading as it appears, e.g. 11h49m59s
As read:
12h35m45s
